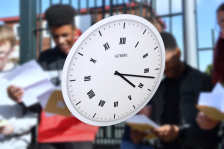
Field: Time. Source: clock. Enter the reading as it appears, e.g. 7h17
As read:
4h17
